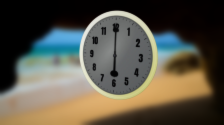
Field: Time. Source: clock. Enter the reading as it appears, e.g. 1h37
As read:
6h00
